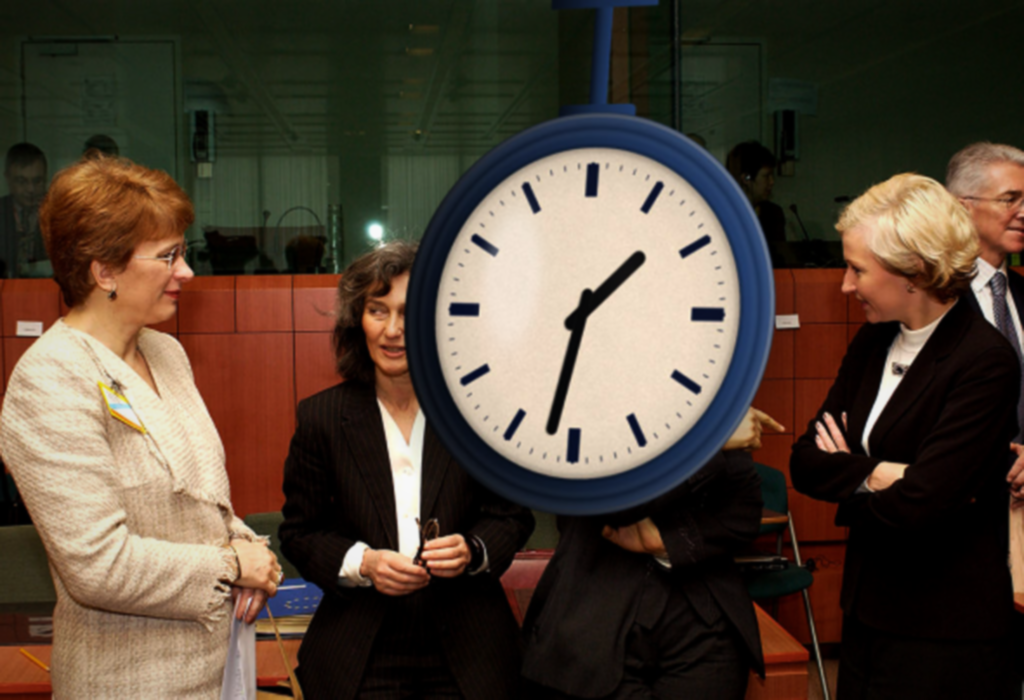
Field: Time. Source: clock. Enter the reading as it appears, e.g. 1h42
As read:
1h32
